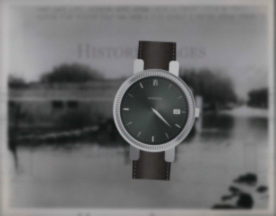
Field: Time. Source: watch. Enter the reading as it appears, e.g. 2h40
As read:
4h22
